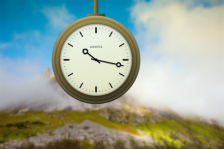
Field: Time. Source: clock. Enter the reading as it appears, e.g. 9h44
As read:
10h17
